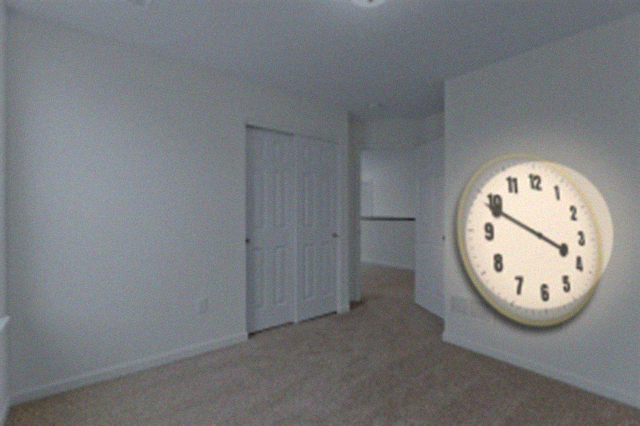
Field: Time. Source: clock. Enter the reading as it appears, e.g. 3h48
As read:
3h49
